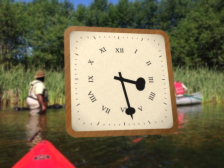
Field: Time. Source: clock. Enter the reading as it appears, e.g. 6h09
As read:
3h28
